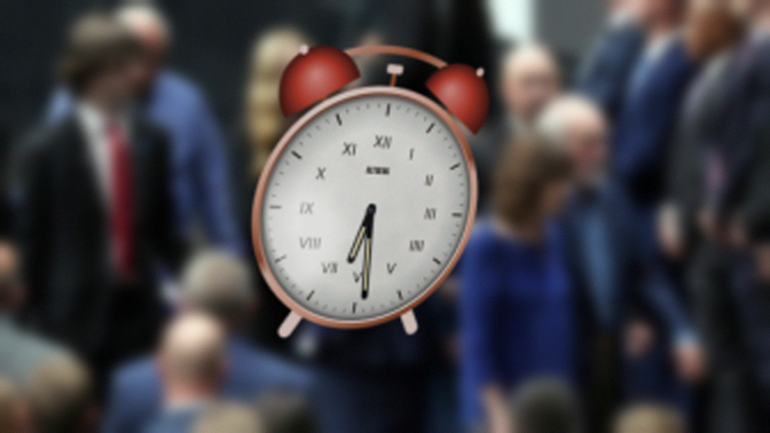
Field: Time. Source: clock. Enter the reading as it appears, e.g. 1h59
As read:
6h29
